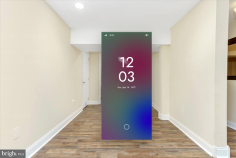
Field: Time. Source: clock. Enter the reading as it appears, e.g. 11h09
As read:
12h03
